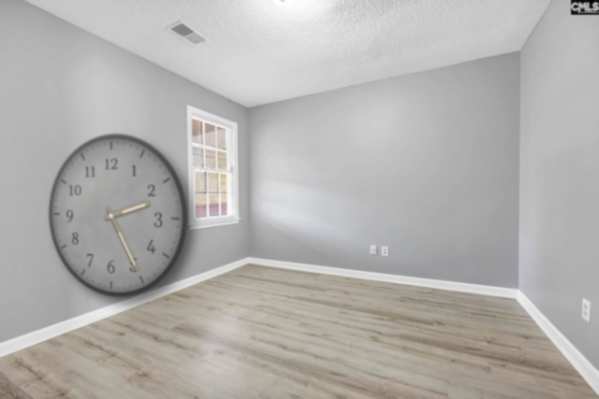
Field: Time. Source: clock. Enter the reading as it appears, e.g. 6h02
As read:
2h25
